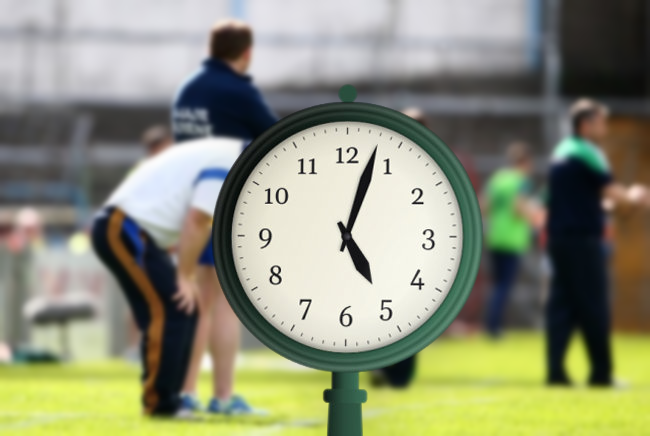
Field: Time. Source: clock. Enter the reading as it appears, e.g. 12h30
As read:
5h03
